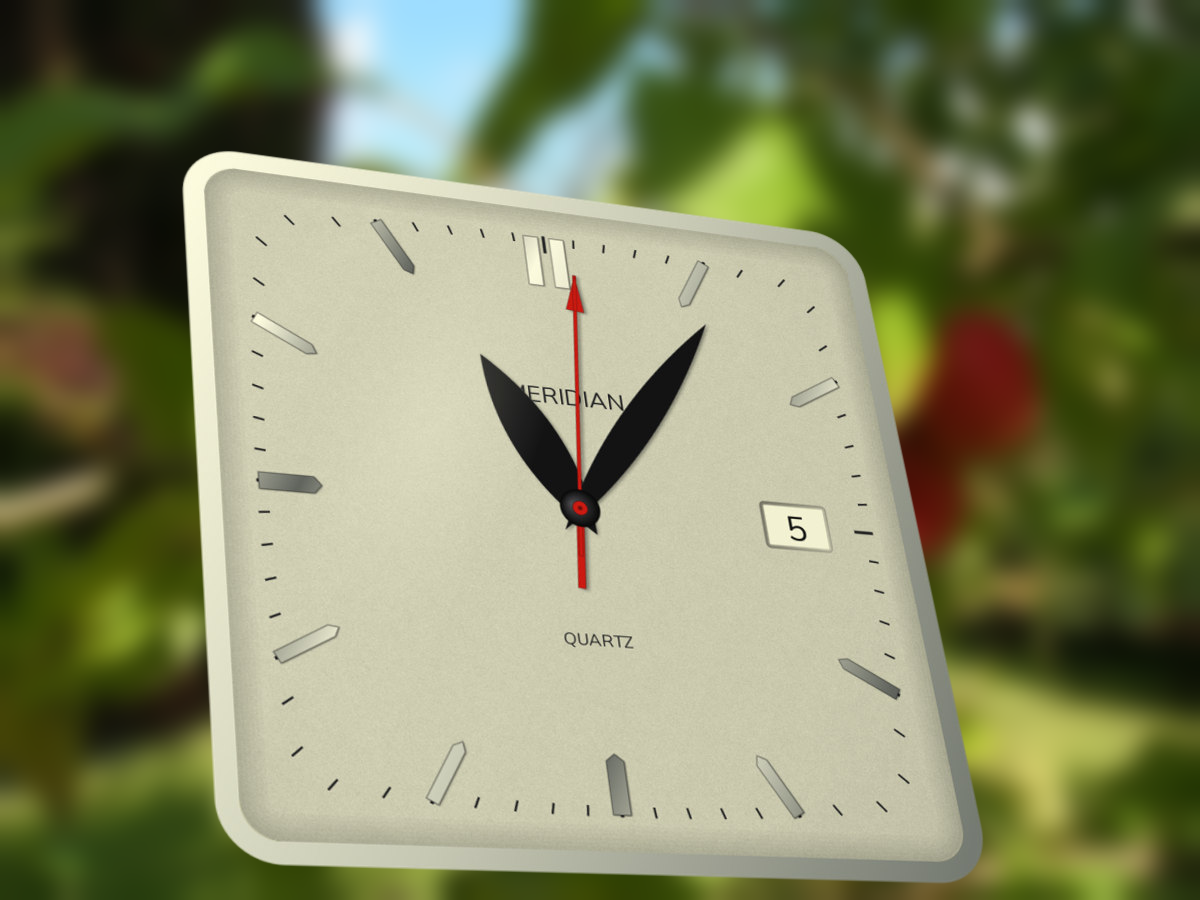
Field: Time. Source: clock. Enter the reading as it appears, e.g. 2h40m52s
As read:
11h06m01s
